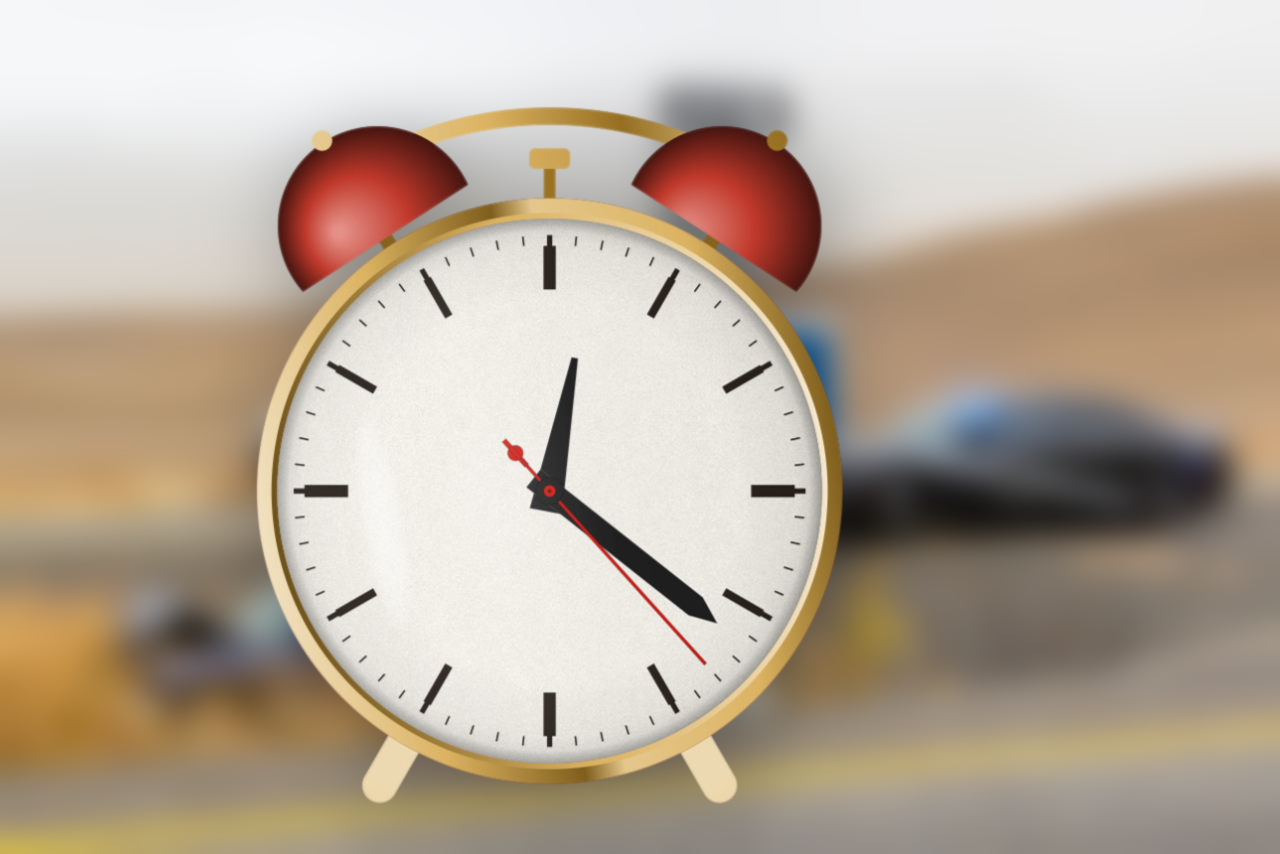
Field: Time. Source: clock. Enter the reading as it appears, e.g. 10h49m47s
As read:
12h21m23s
